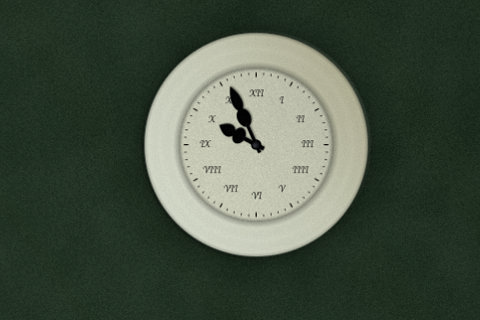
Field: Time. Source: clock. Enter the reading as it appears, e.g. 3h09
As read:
9h56
